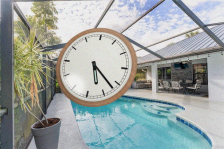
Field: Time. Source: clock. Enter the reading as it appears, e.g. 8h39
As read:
5h22
